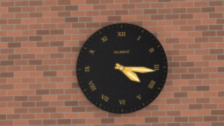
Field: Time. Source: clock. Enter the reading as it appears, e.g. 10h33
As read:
4h16
